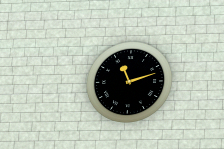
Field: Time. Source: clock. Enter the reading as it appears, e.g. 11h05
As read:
11h12
